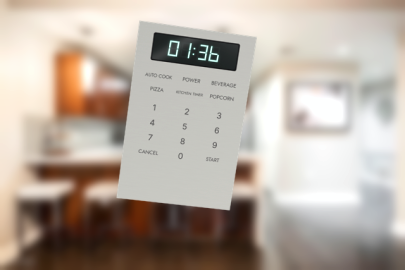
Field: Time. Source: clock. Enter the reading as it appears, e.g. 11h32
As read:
1h36
